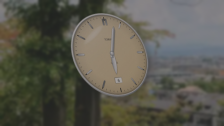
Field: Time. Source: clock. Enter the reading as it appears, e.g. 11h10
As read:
6h03
